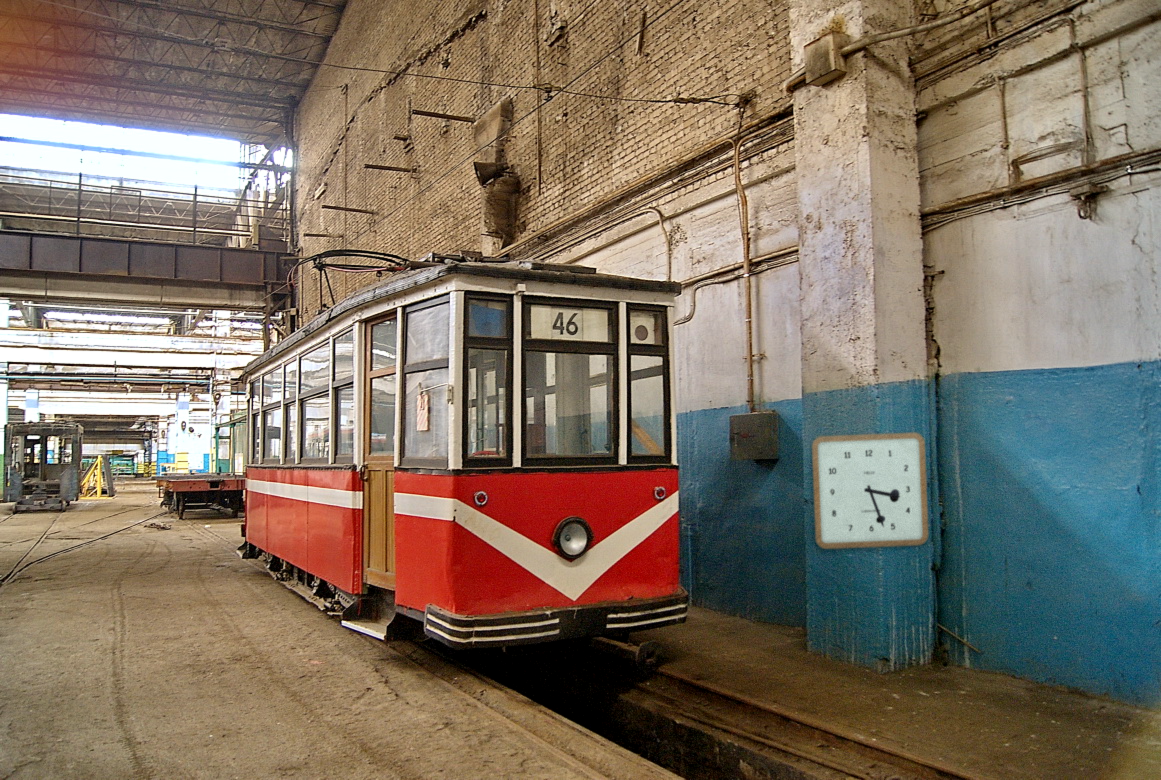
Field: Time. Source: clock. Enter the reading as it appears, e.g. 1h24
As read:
3h27
